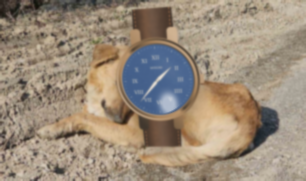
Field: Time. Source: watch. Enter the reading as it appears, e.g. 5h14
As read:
1h37
